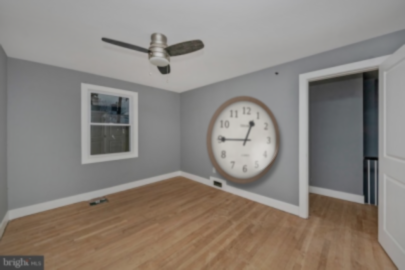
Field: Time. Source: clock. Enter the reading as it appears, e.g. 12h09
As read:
12h45
